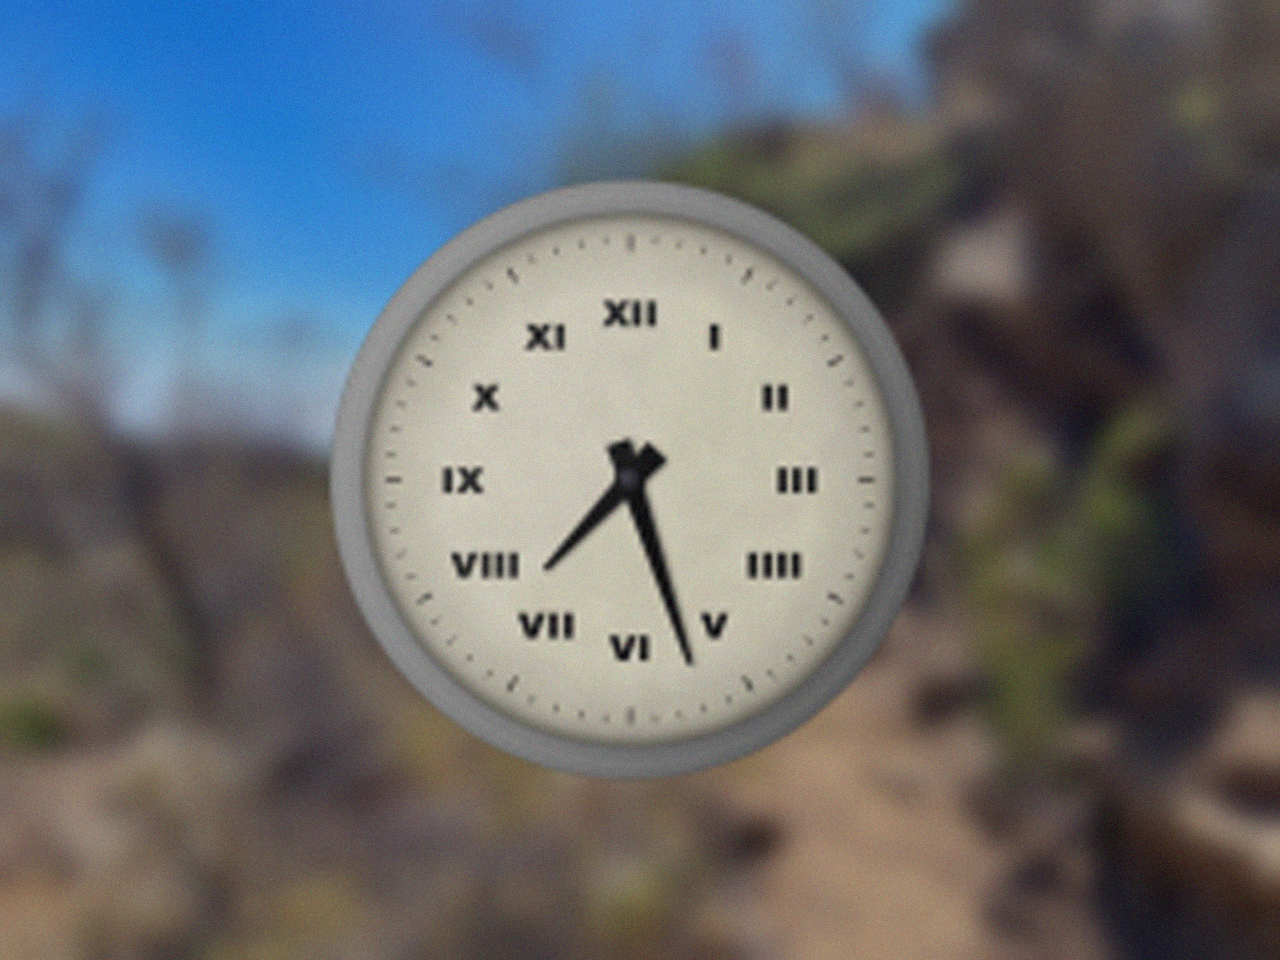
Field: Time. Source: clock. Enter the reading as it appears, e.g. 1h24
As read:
7h27
